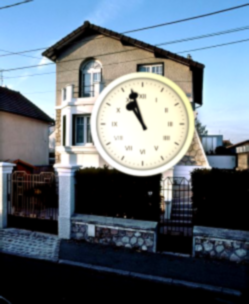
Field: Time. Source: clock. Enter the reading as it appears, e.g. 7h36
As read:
10h57
